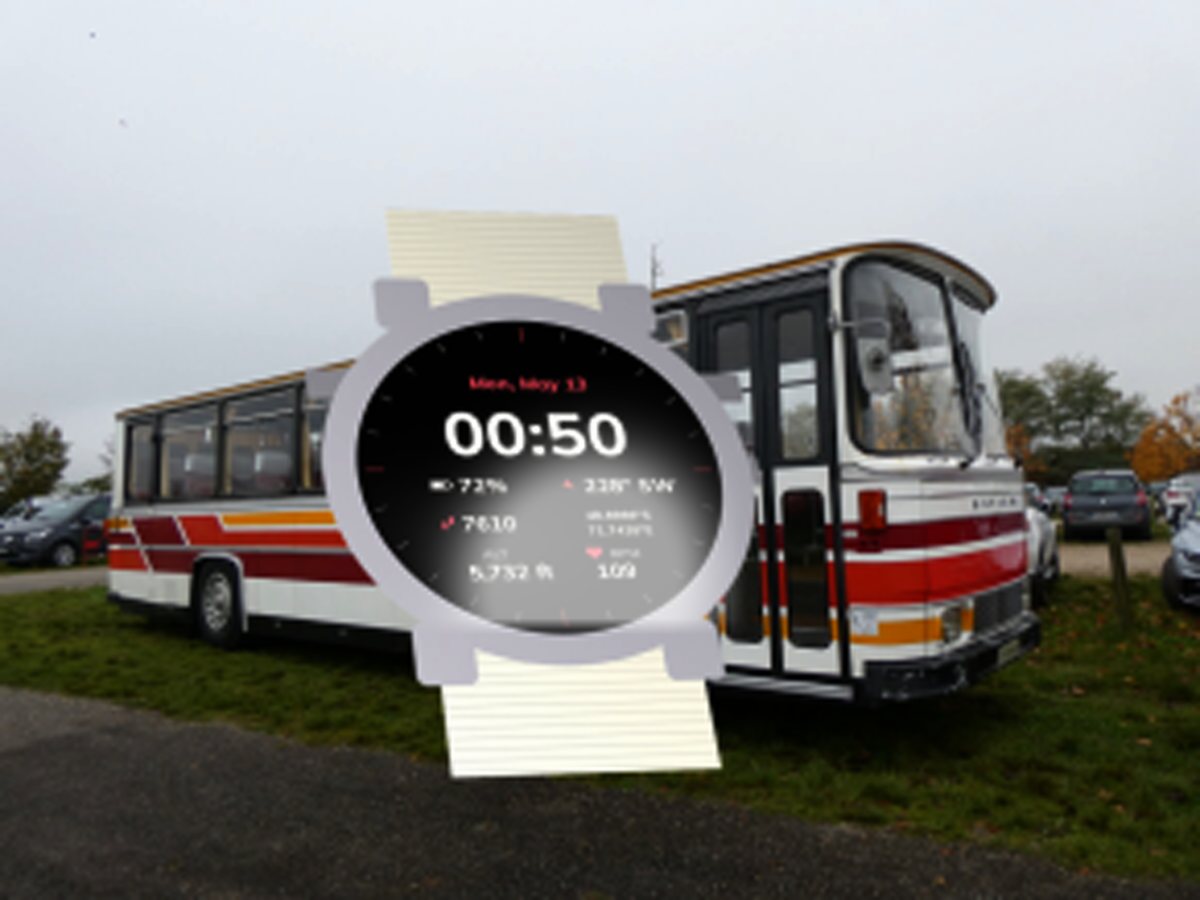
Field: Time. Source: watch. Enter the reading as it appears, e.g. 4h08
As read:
0h50
